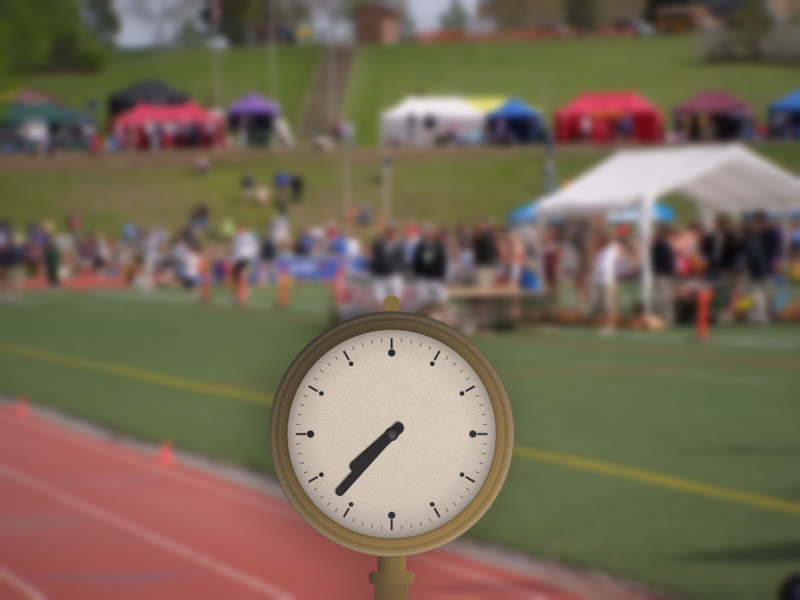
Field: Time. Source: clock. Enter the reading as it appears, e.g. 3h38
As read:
7h37
